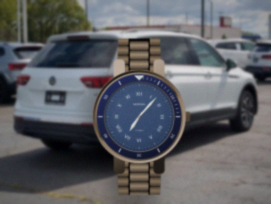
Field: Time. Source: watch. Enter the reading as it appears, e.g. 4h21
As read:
7h07
